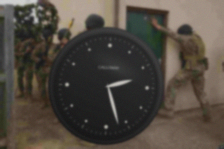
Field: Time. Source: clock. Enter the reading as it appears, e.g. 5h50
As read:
2h27
